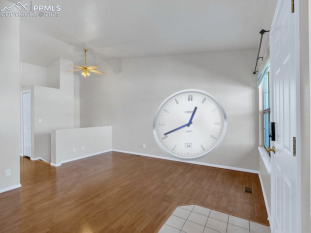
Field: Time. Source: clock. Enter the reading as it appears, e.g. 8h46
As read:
12h41
